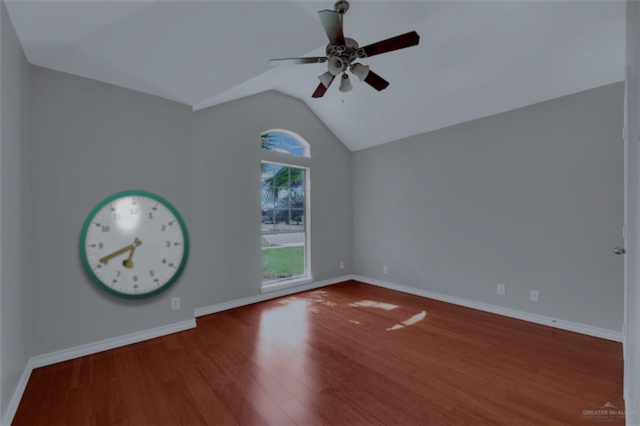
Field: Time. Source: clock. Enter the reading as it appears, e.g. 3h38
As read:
6h41
